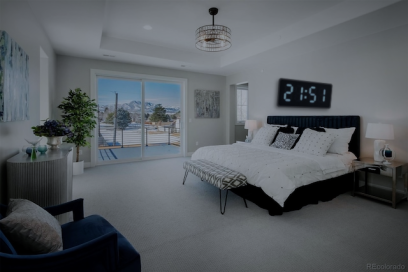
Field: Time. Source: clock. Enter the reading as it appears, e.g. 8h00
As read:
21h51
